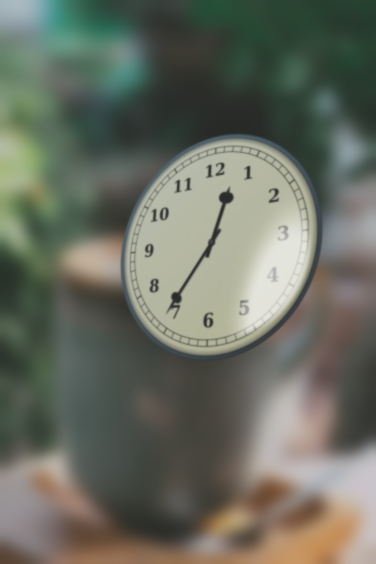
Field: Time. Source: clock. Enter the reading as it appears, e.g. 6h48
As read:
12h36
